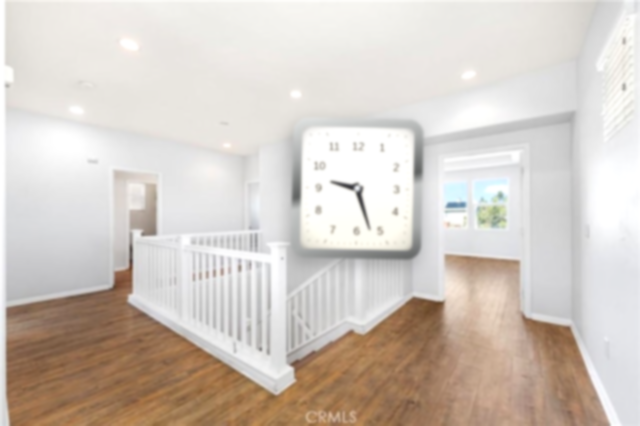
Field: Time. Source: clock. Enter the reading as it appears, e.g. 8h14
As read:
9h27
